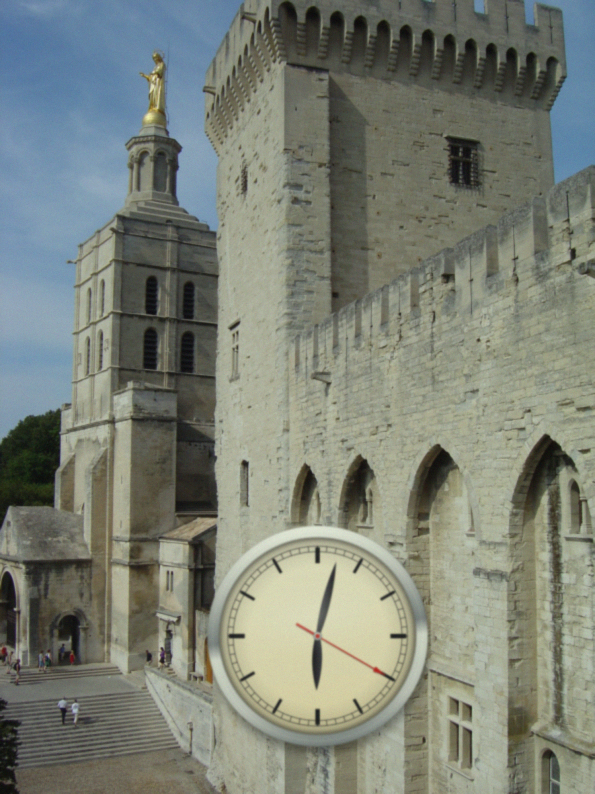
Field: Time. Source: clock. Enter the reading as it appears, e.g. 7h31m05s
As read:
6h02m20s
